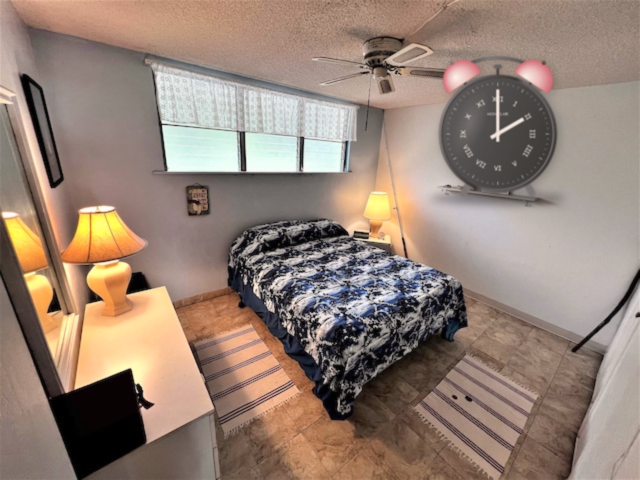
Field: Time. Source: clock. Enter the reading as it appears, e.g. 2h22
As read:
2h00
